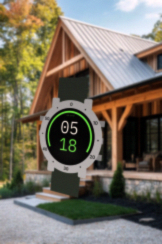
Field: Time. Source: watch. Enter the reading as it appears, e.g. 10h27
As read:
5h18
